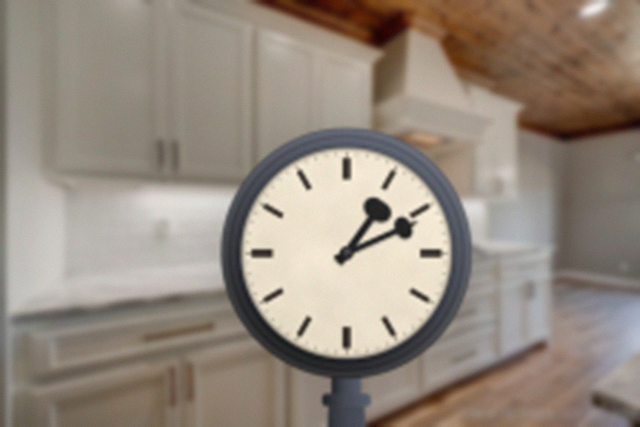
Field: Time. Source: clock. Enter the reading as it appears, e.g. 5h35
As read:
1h11
